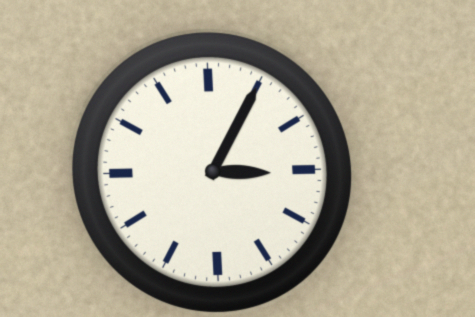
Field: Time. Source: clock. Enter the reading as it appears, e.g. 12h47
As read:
3h05
